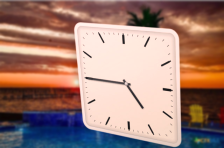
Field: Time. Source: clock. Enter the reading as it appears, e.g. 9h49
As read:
4h45
